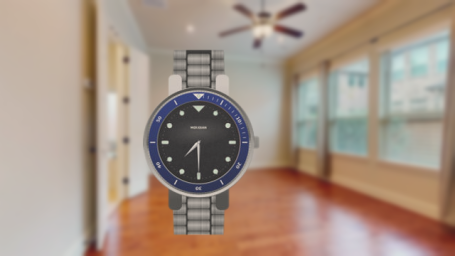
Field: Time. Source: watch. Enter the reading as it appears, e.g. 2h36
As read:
7h30
